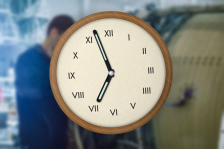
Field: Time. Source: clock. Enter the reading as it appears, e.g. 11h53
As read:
6h57
